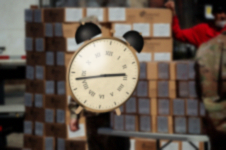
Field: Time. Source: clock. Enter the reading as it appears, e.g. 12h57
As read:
2h43
